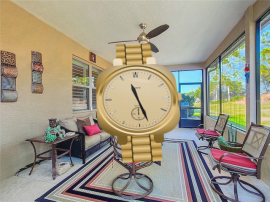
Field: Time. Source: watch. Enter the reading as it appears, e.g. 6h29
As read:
11h27
